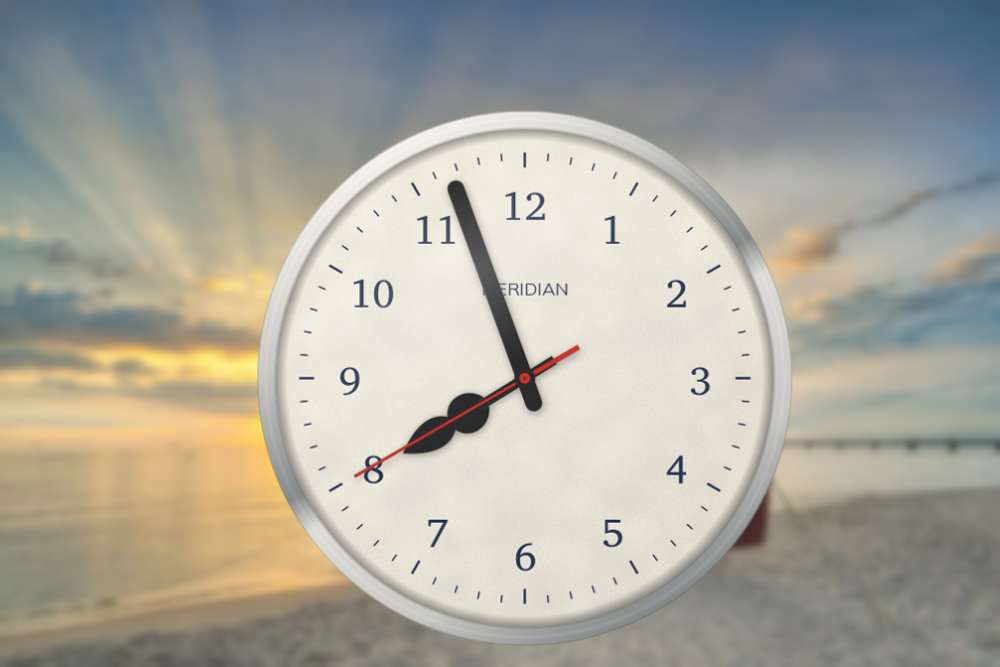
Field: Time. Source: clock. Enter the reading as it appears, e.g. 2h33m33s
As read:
7h56m40s
